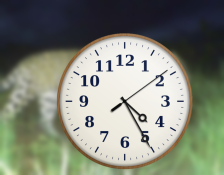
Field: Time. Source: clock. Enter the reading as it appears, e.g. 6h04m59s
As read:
4h25m09s
